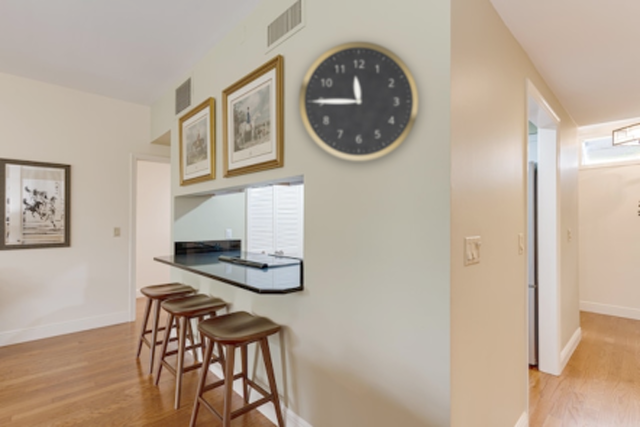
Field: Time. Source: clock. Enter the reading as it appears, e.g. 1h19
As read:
11h45
